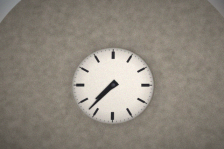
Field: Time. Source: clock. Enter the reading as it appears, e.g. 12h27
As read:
7h37
